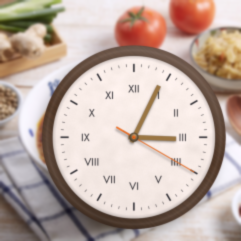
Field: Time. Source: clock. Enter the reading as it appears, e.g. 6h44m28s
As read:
3h04m20s
